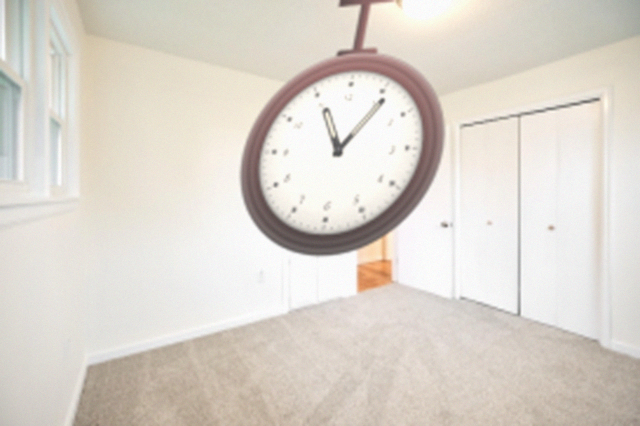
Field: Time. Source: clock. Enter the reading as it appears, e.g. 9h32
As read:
11h06
